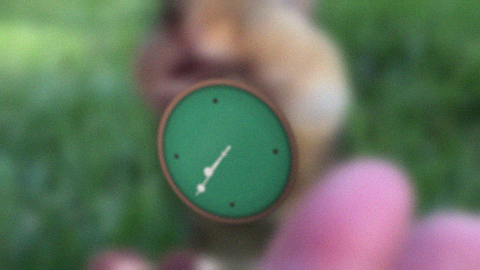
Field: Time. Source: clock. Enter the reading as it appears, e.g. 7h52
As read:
7h37
